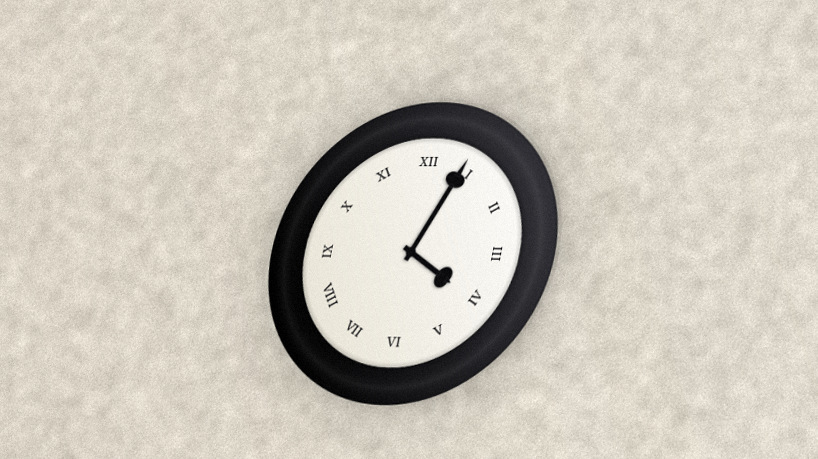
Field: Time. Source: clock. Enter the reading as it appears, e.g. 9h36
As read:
4h04
